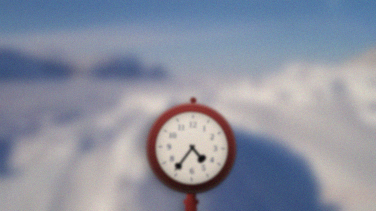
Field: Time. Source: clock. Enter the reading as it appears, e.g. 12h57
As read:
4h36
